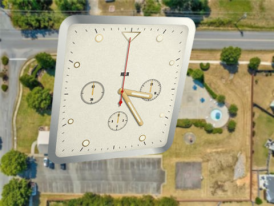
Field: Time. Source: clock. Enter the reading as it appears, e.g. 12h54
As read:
3h24
